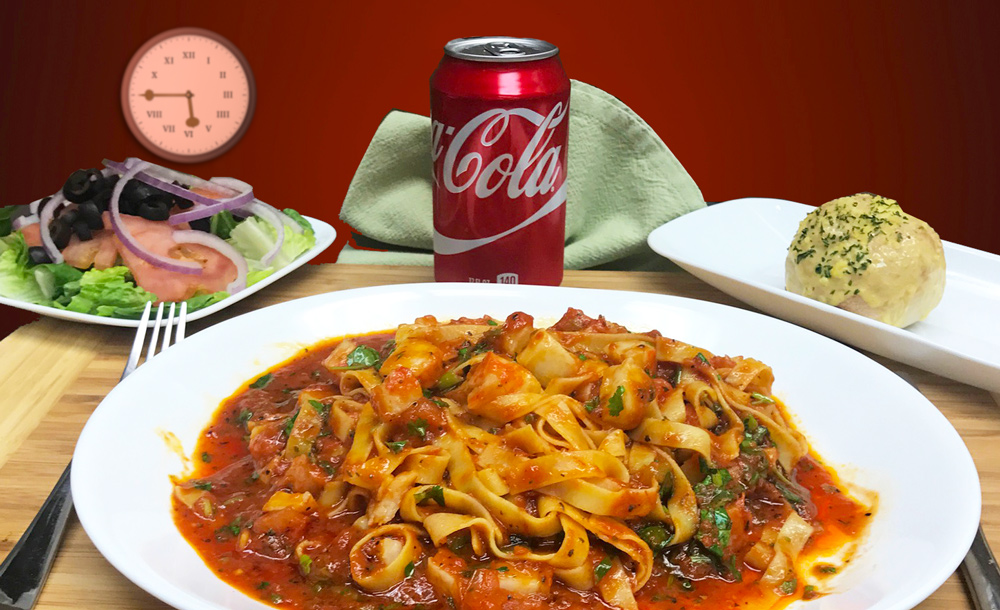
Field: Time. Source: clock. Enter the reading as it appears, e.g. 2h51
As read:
5h45
